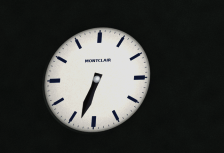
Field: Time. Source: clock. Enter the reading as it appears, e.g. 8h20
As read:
6h33
